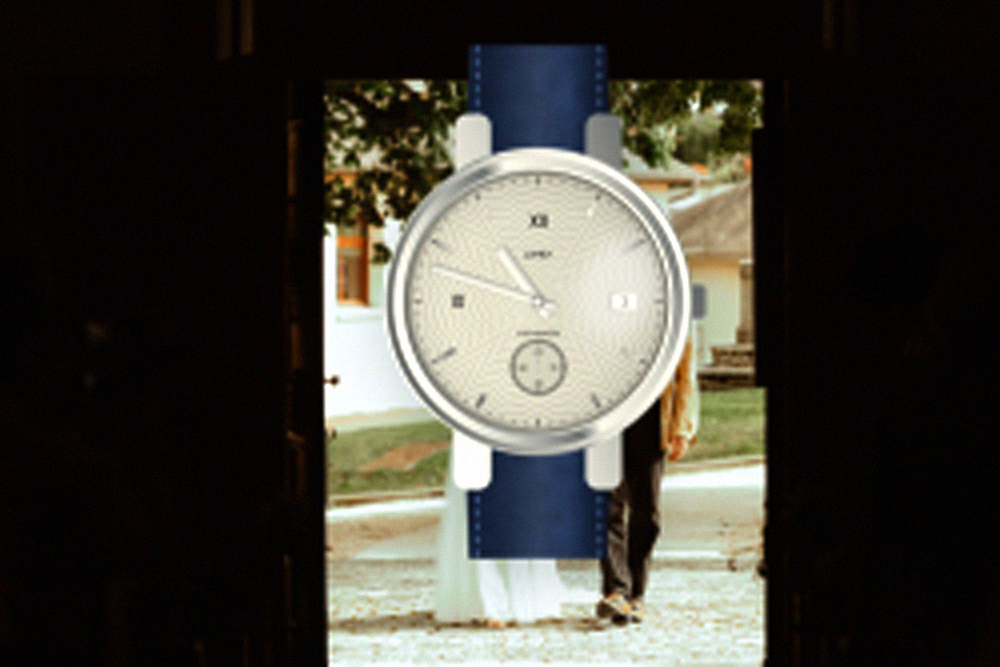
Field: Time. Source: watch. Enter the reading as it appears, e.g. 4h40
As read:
10h48
